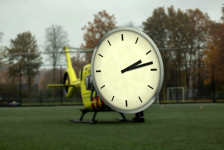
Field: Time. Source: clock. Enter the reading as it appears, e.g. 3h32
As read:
2h13
